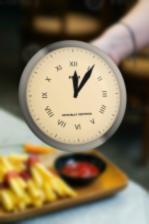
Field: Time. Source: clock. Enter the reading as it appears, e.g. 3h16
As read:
12h06
